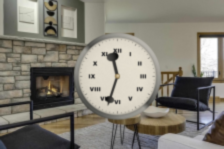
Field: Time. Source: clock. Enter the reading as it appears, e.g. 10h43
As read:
11h33
